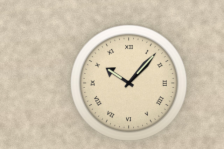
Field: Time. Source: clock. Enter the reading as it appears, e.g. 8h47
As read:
10h07
